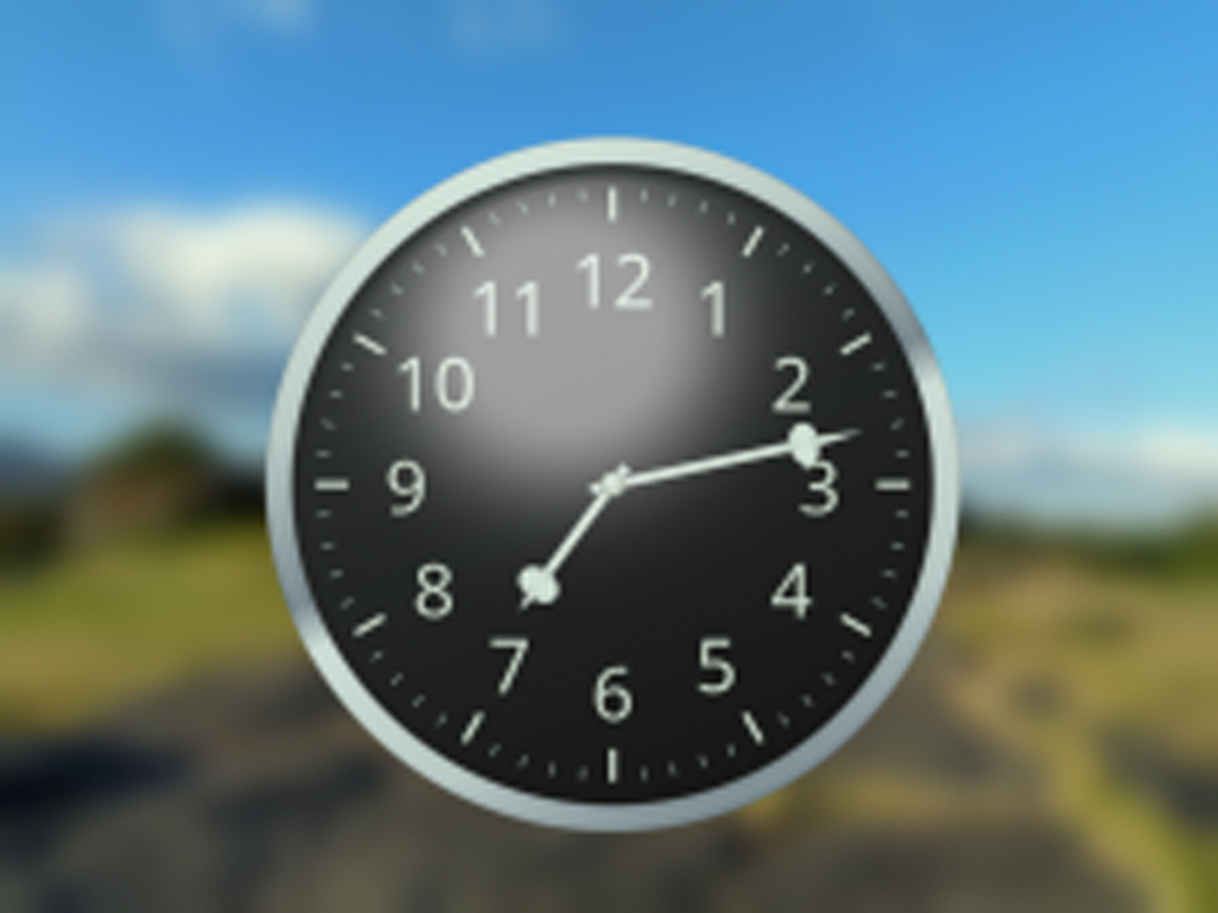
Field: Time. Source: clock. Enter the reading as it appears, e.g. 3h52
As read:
7h13
